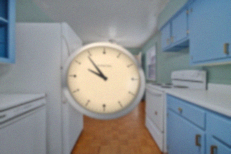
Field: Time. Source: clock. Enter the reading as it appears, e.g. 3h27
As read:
9h54
